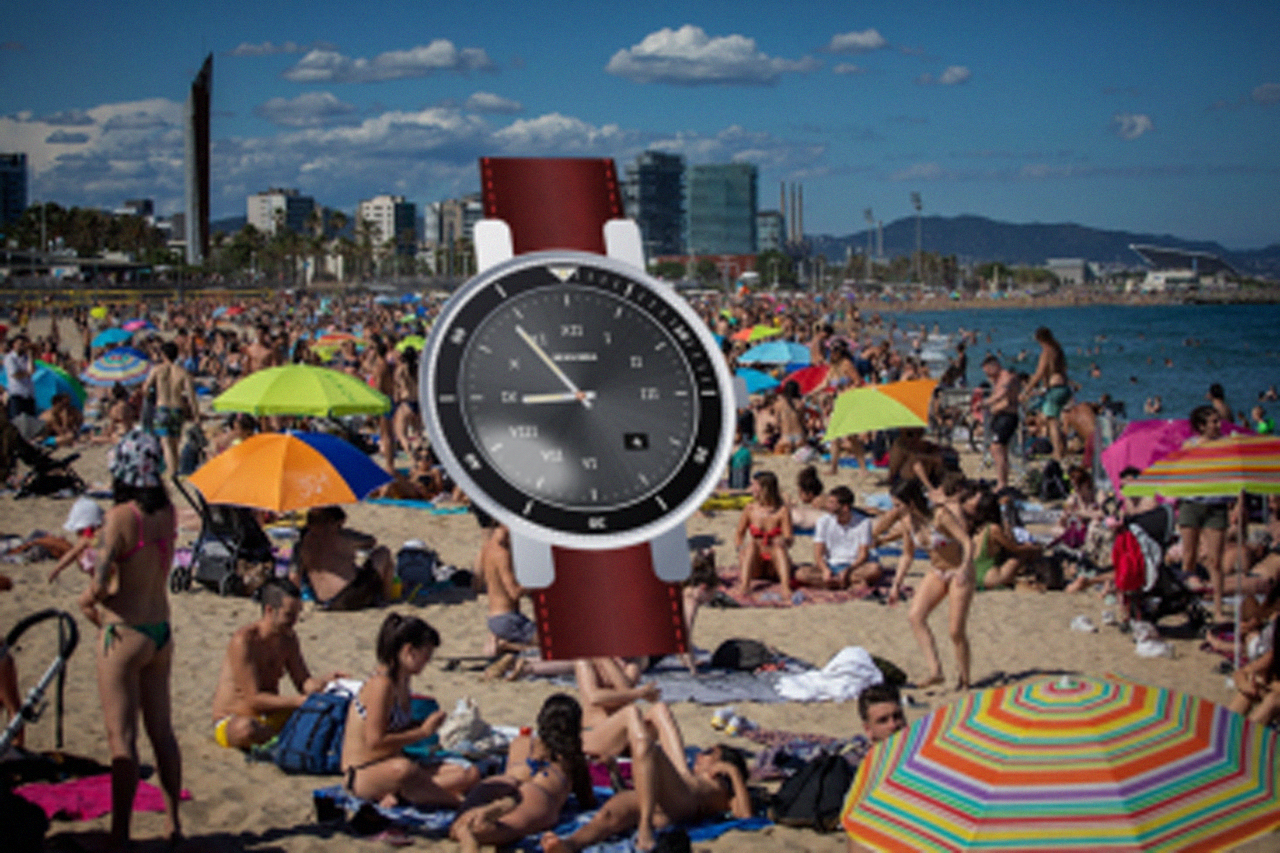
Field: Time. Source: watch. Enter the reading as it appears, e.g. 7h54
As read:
8h54
